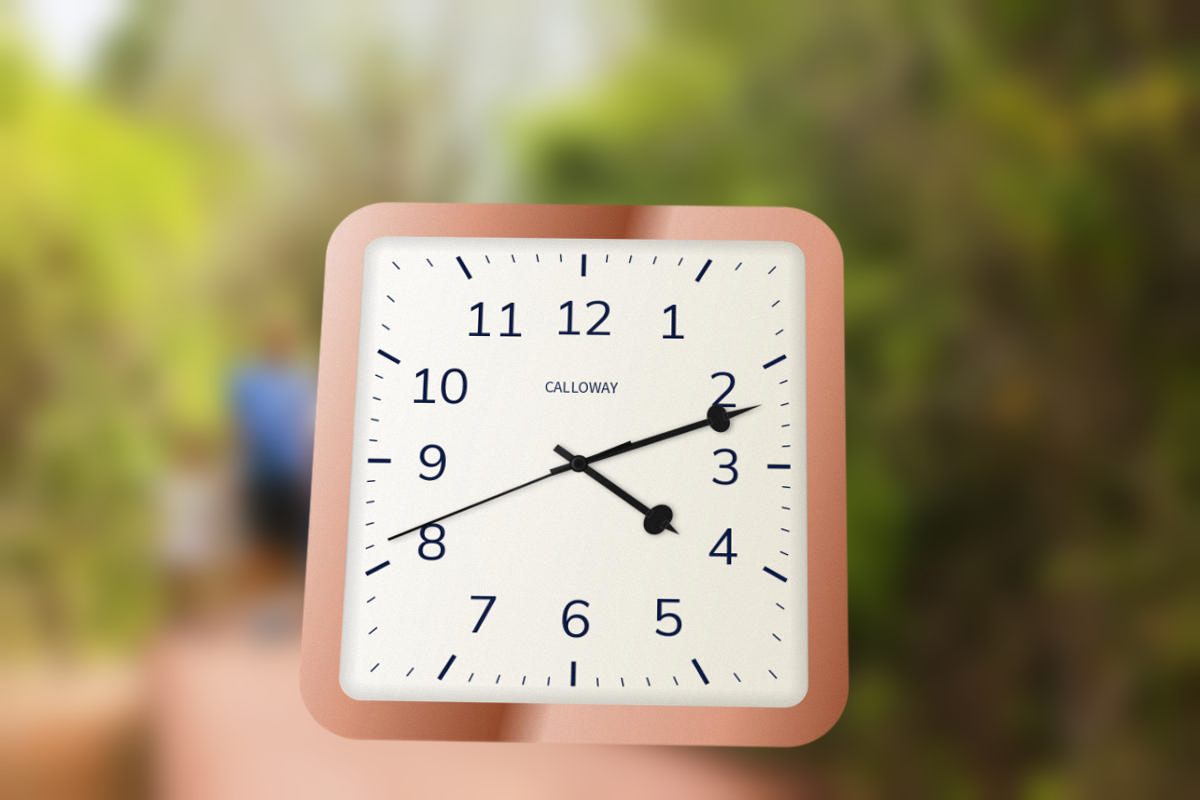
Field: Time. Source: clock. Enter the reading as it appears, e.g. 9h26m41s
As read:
4h11m41s
